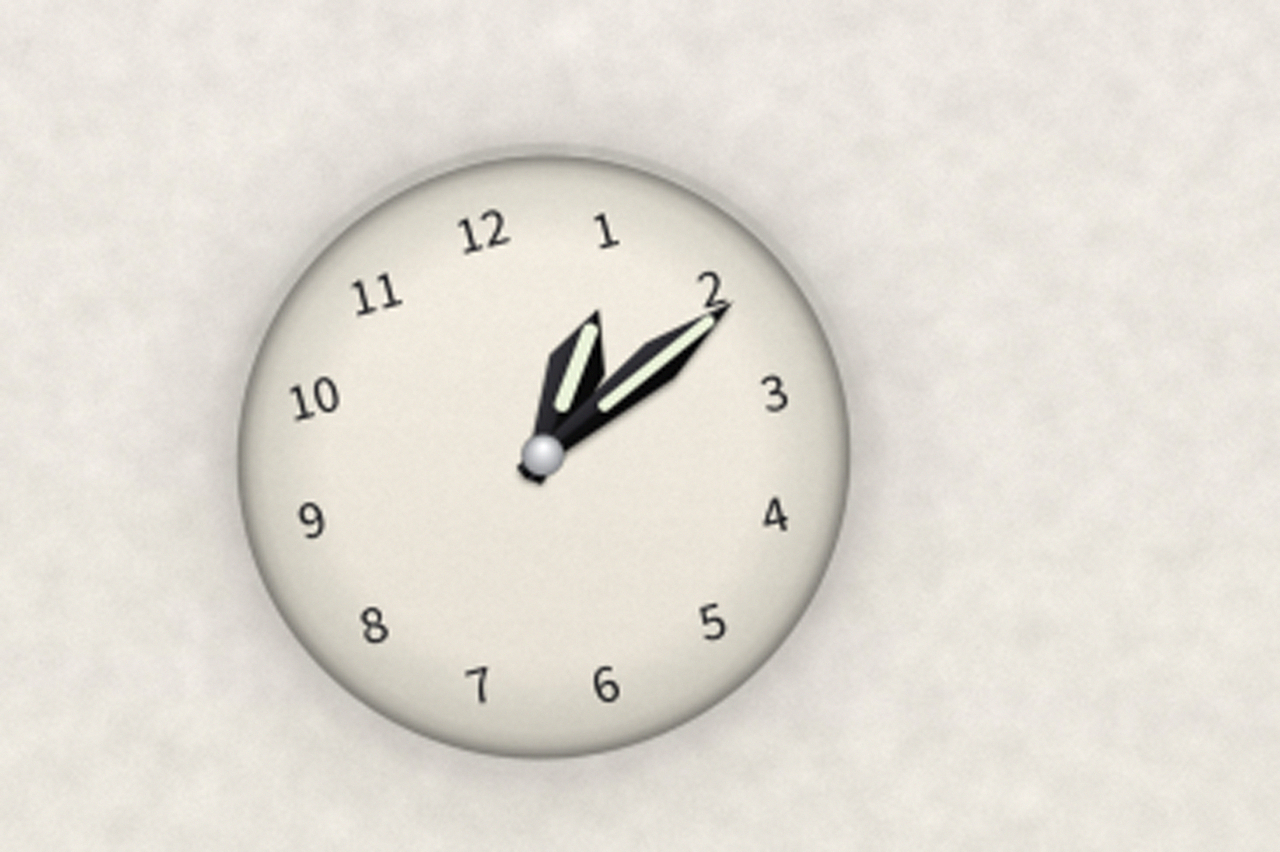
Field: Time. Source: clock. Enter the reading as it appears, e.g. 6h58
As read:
1h11
